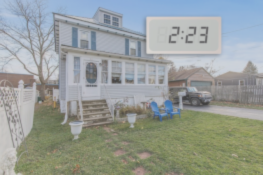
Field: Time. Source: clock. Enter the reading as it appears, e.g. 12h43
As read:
2h23
